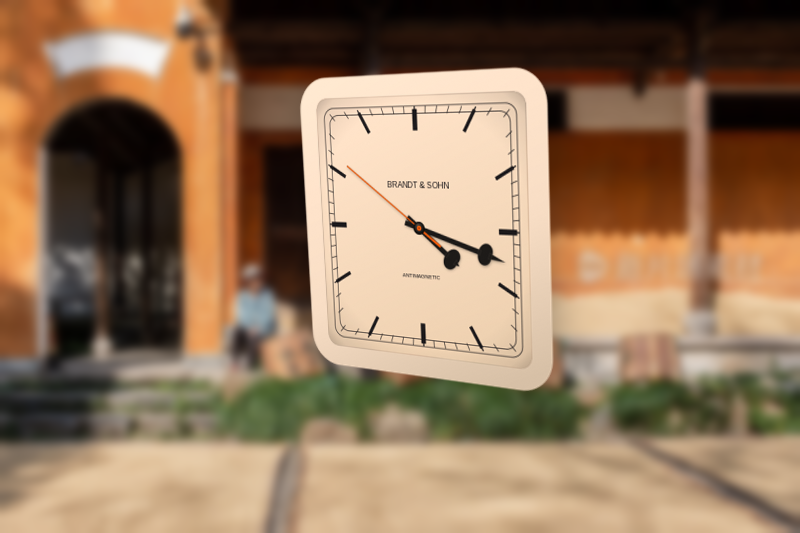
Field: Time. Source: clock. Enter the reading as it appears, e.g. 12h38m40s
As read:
4h17m51s
